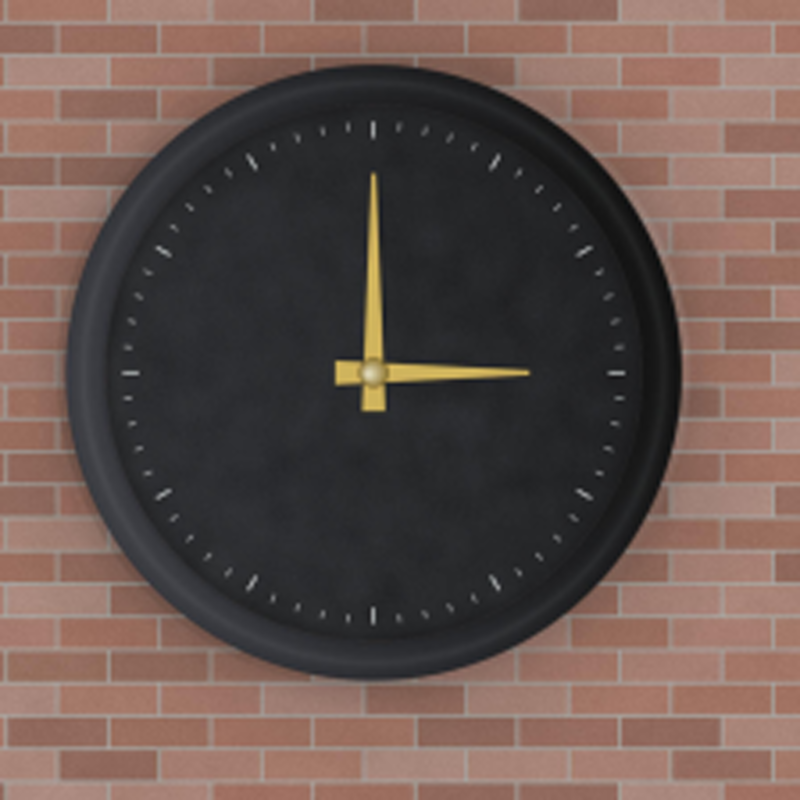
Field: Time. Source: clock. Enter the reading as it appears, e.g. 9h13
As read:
3h00
